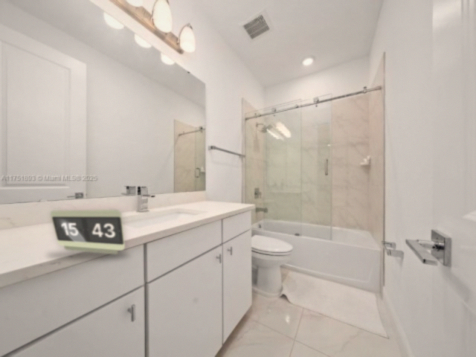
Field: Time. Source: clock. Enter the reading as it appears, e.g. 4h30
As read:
15h43
